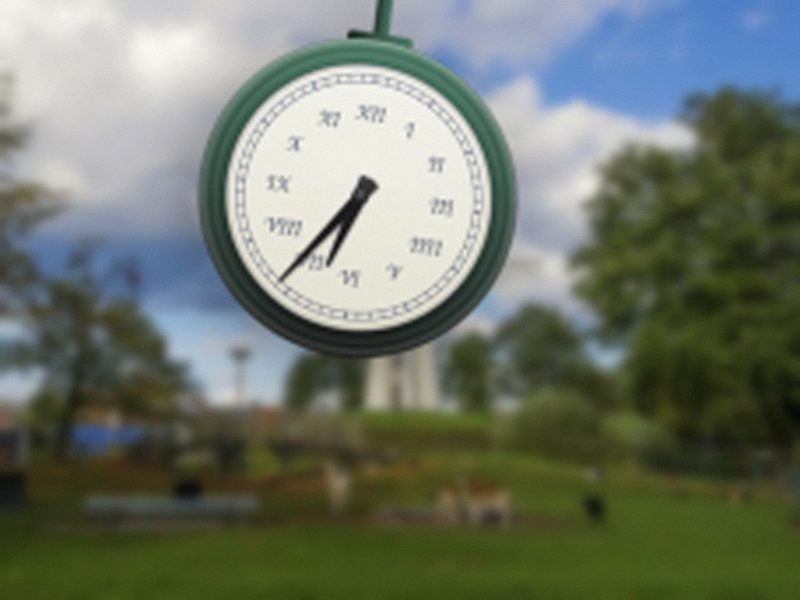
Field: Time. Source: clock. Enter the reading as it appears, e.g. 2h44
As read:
6h36
